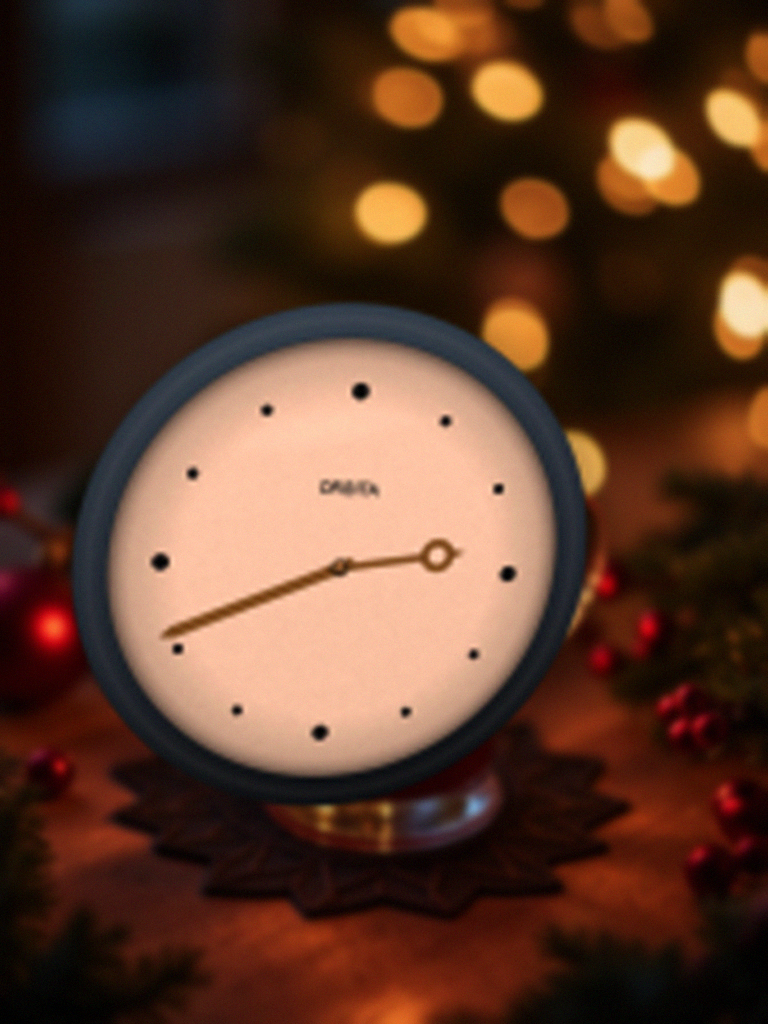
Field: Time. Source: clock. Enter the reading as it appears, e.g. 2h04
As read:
2h41
